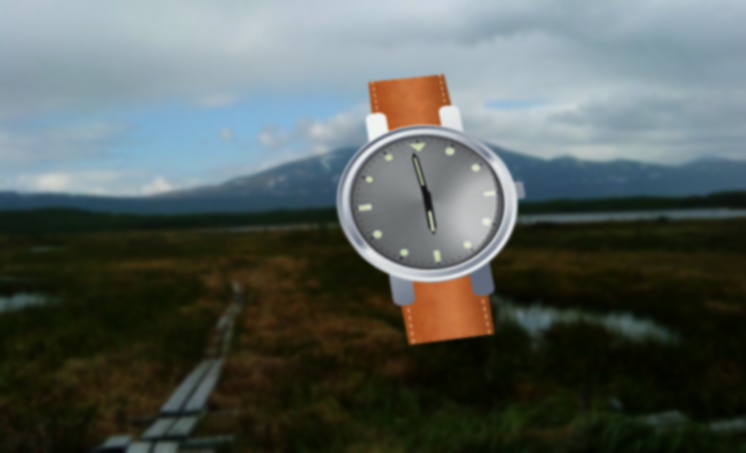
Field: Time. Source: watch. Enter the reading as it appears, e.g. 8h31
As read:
5h59
